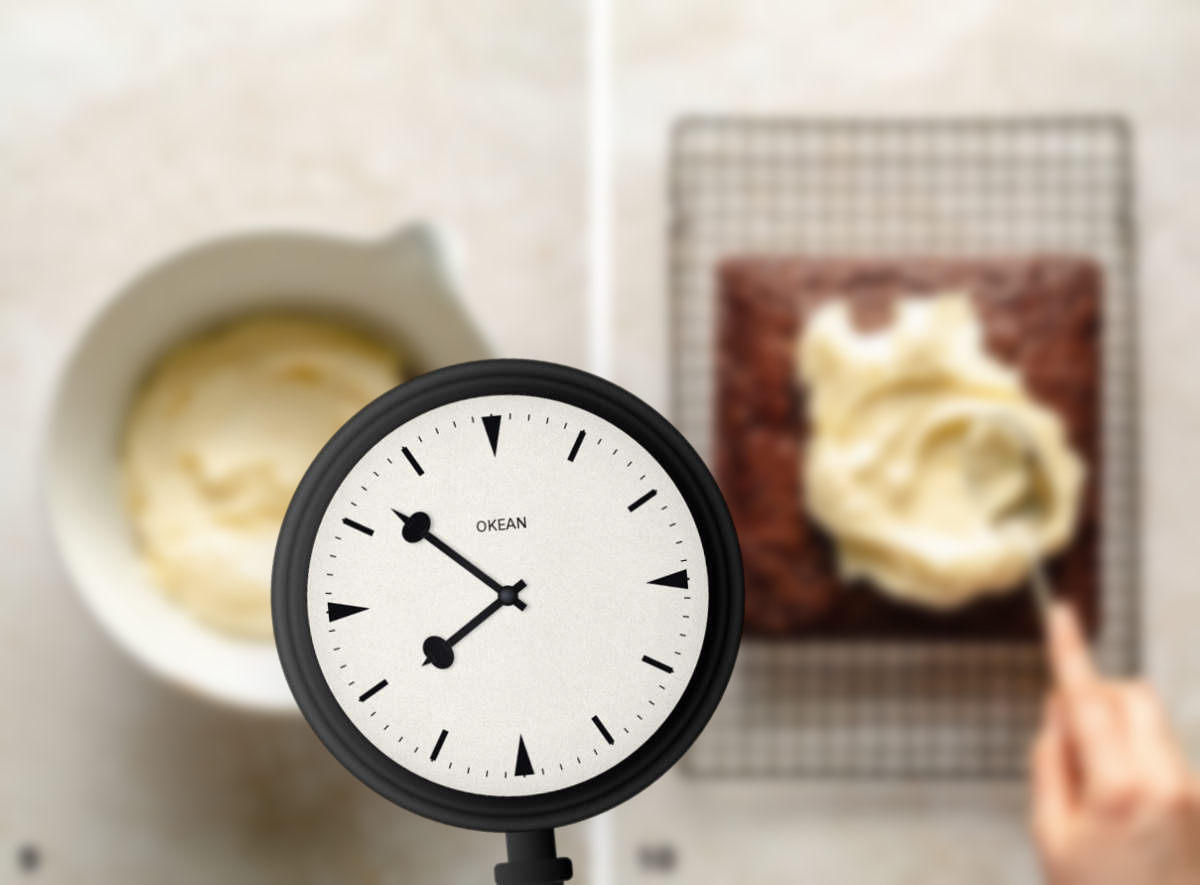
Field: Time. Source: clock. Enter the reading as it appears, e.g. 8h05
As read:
7h52
